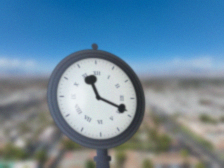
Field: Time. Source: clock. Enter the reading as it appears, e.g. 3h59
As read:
11h19
